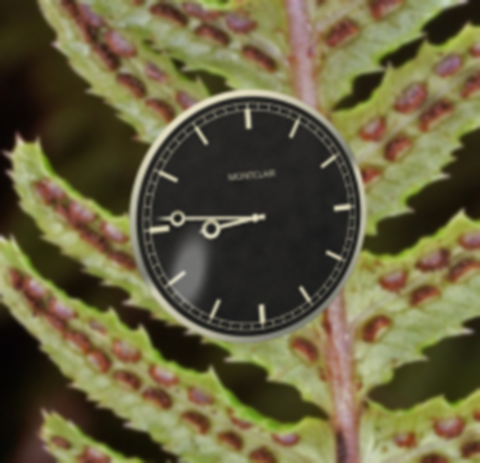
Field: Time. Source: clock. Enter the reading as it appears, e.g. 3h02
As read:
8h46
